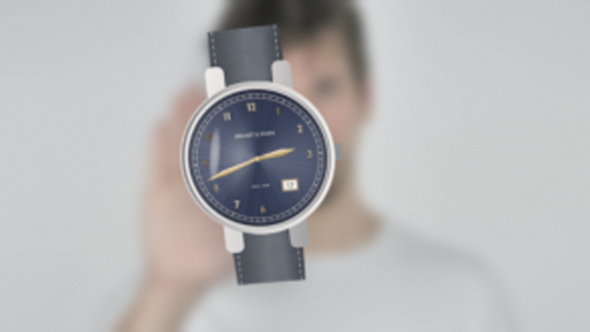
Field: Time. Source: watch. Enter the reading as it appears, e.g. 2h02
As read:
2h42
